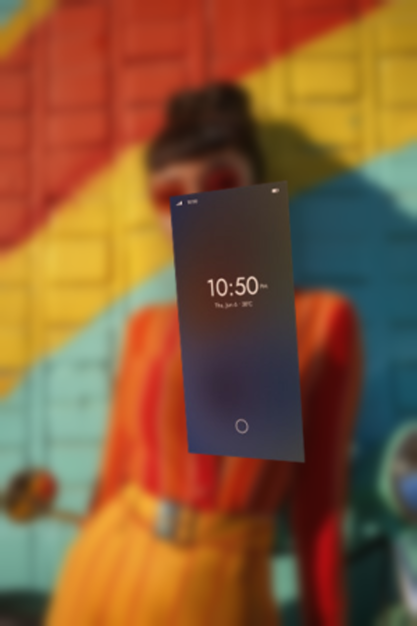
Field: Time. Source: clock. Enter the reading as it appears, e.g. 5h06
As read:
10h50
